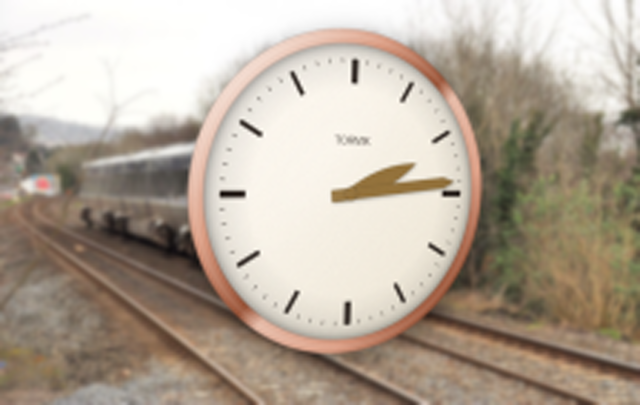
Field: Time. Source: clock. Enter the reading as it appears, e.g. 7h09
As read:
2h14
